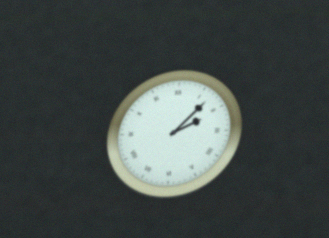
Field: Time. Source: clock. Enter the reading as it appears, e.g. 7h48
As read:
2h07
